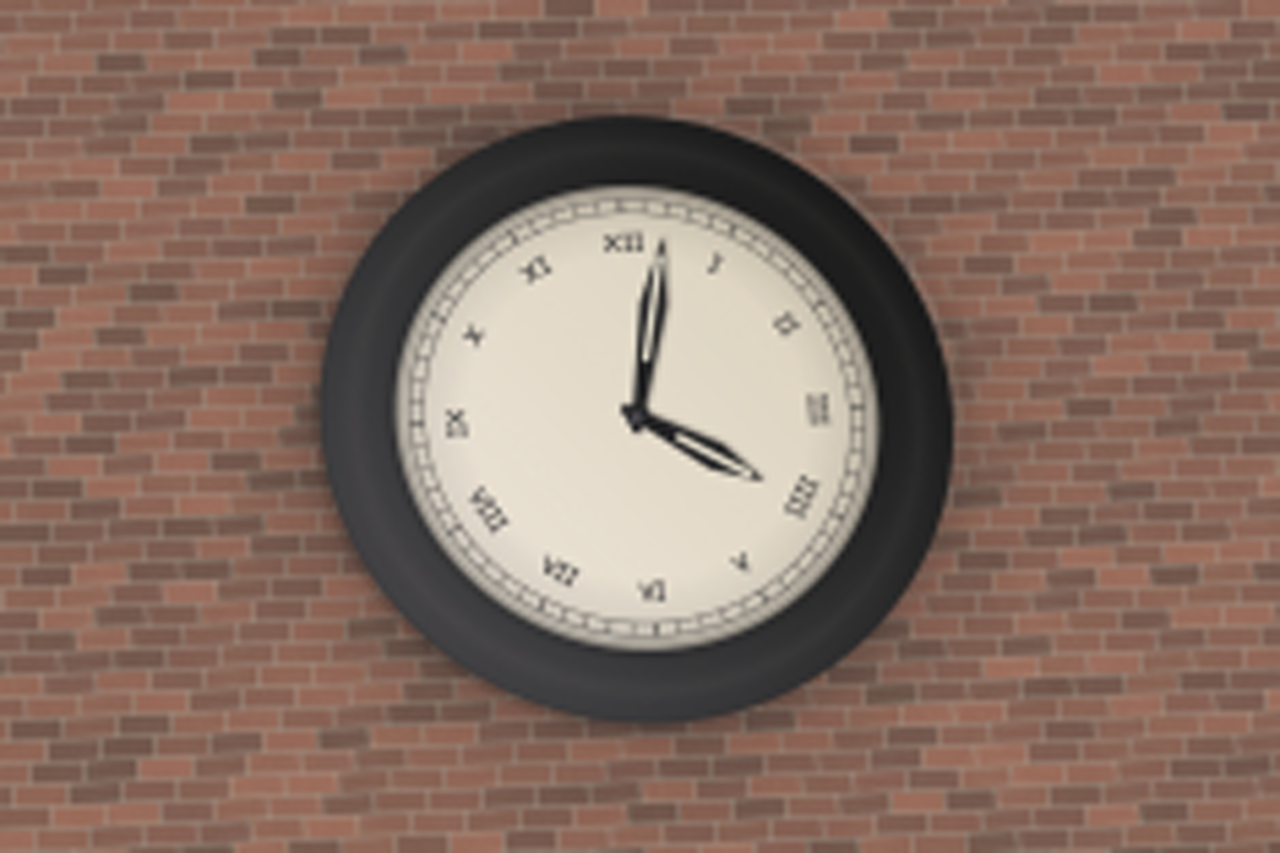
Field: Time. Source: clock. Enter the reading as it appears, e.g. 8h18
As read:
4h02
